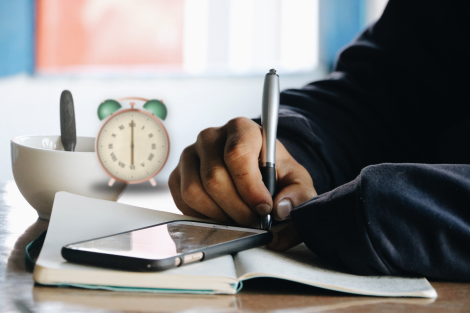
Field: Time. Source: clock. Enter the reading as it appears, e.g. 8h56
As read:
6h00
